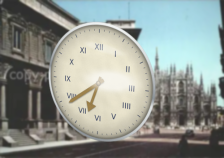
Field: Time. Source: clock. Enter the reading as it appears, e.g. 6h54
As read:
6h39
